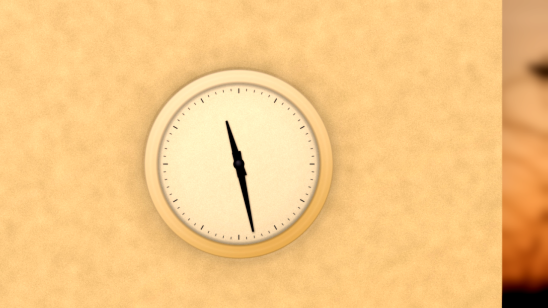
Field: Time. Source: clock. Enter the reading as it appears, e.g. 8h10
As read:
11h28
